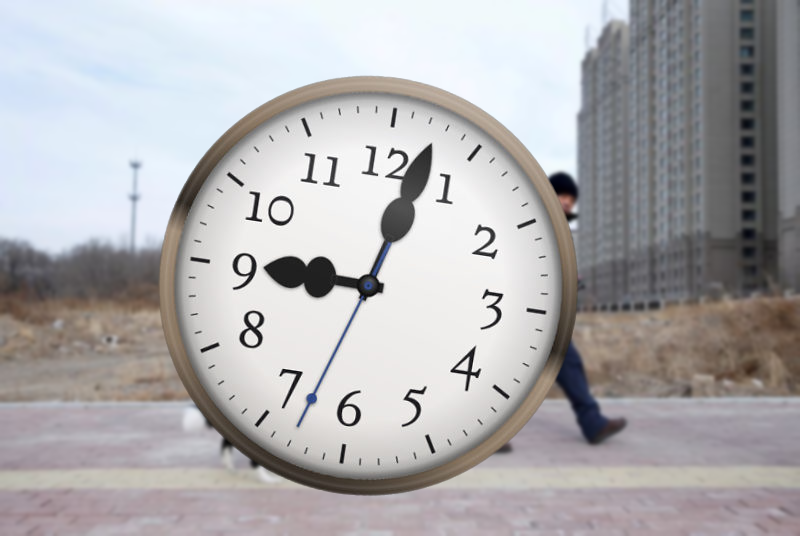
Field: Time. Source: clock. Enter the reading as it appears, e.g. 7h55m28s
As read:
9h02m33s
